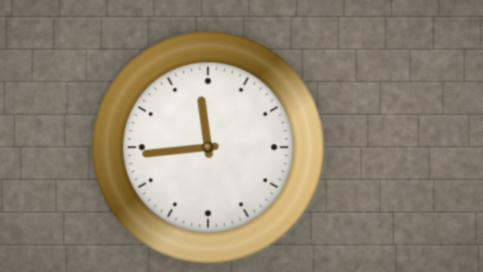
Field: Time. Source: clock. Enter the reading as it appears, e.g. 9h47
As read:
11h44
